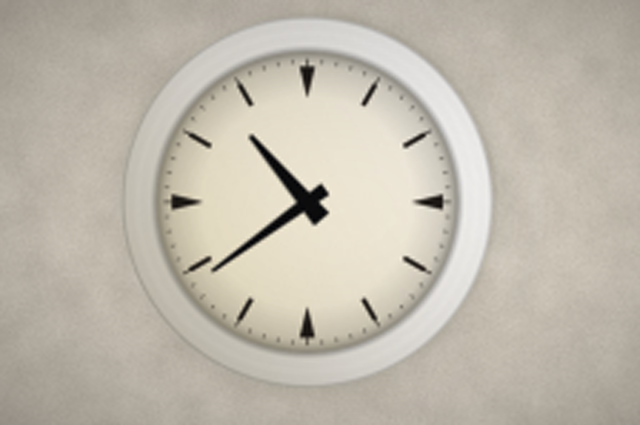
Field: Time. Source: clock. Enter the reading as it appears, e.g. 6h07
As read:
10h39
